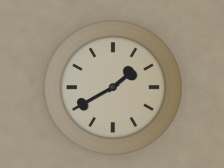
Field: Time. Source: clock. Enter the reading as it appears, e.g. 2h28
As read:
1h40
